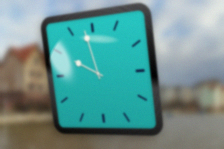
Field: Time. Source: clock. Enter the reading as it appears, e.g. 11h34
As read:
9h58
